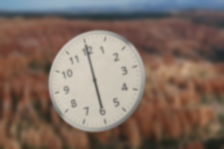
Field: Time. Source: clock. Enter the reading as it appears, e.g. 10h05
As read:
6h00
